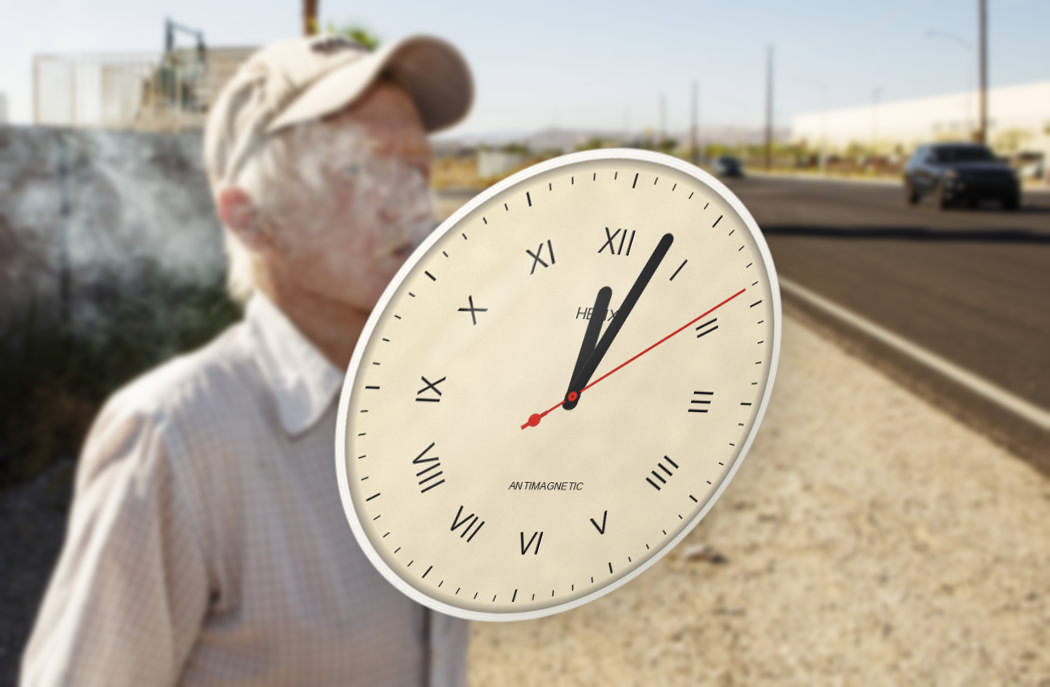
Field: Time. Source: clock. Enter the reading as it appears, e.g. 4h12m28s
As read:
12h03m09s
